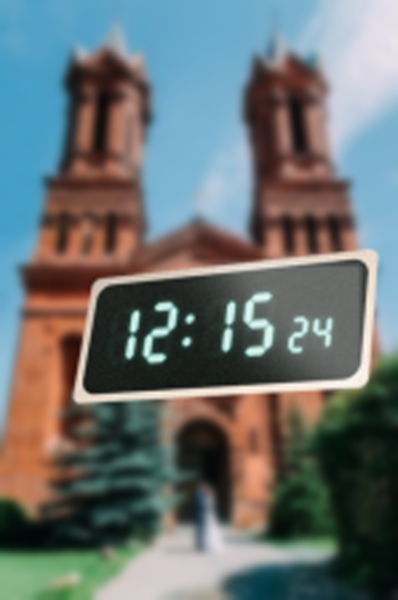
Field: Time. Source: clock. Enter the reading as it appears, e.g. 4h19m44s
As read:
12h15m24s
